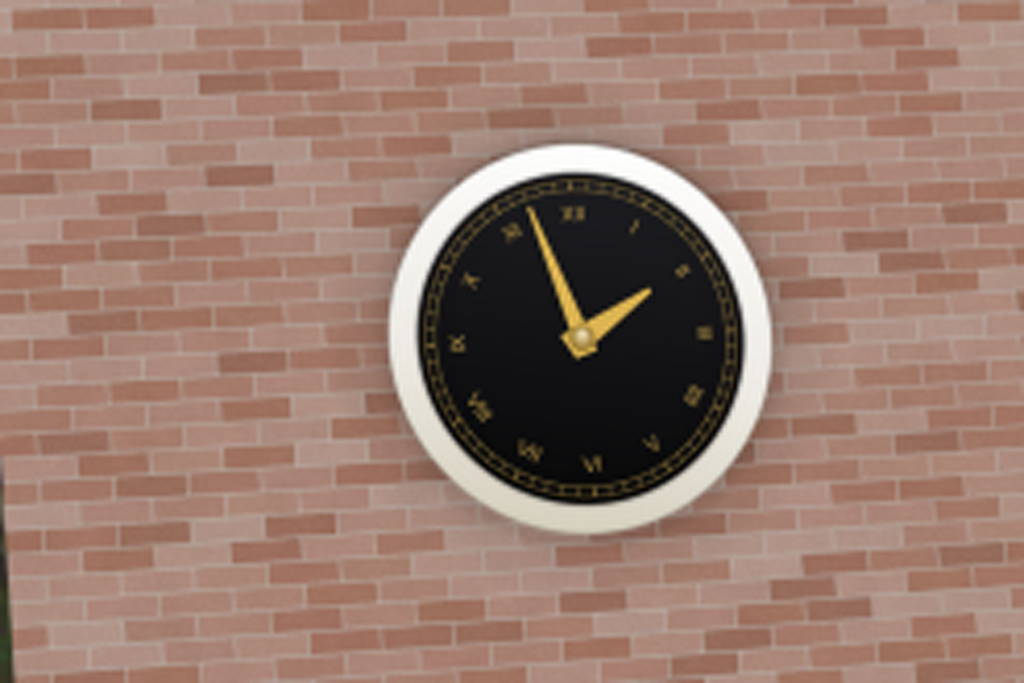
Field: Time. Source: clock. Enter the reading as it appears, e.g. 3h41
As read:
1h57
